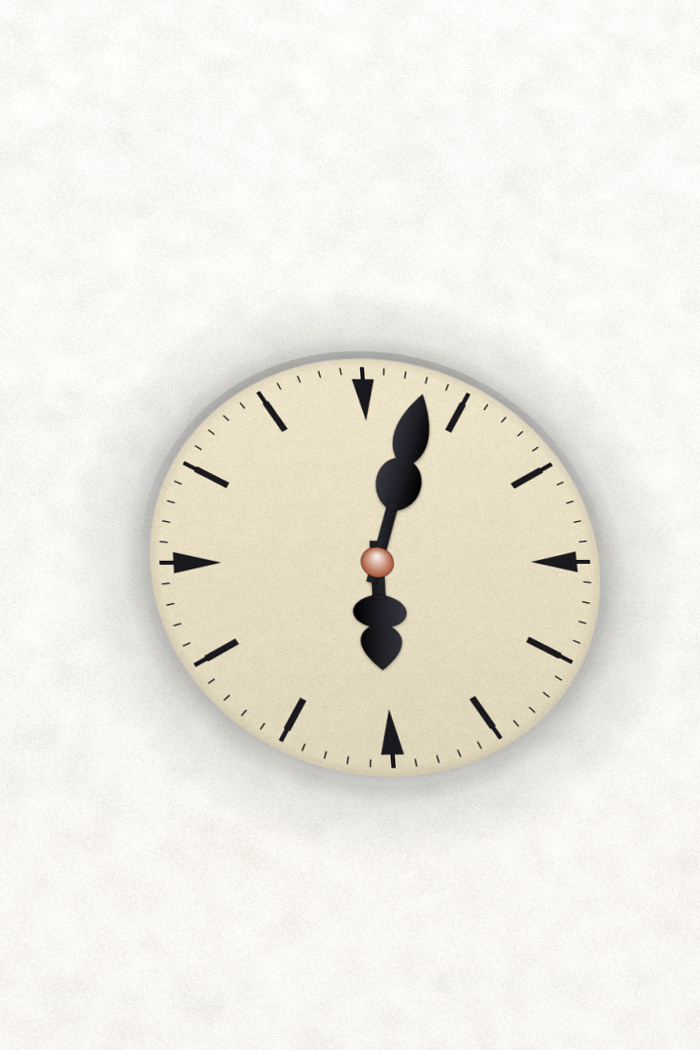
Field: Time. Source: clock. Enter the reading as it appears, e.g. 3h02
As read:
6h03
